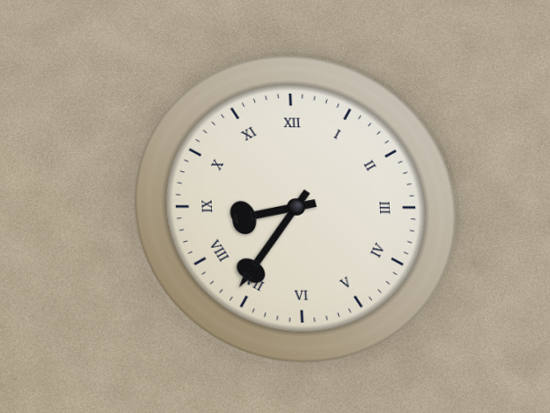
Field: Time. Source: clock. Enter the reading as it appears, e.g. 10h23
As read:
8h36
